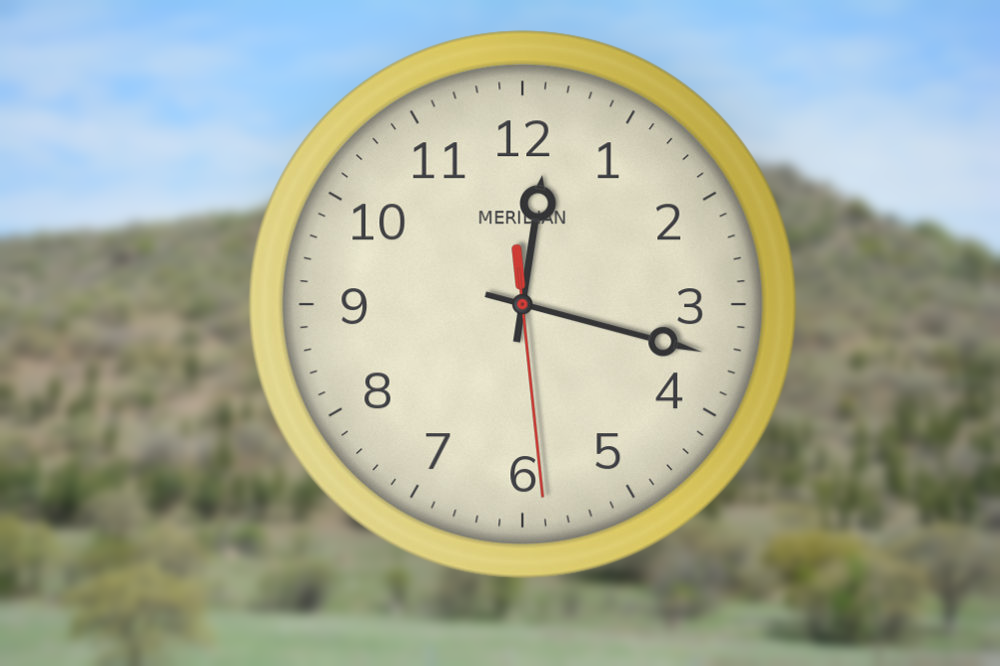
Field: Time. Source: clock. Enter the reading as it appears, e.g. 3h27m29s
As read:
12h17m29s
